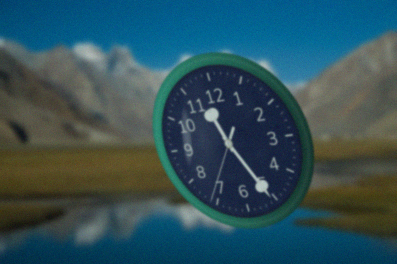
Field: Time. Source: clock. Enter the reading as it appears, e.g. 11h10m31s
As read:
11h25m36s
